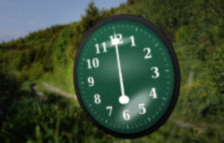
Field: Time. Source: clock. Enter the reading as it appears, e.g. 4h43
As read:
6h00
